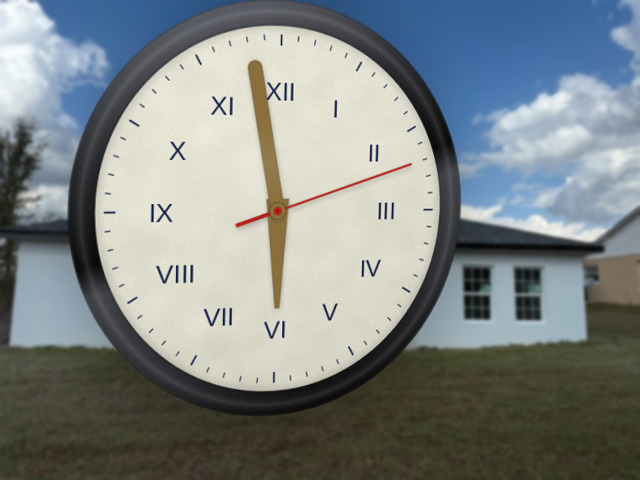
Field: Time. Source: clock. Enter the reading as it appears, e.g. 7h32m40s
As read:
5h58m12s
